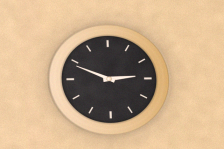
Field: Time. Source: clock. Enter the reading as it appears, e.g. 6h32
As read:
2h49
